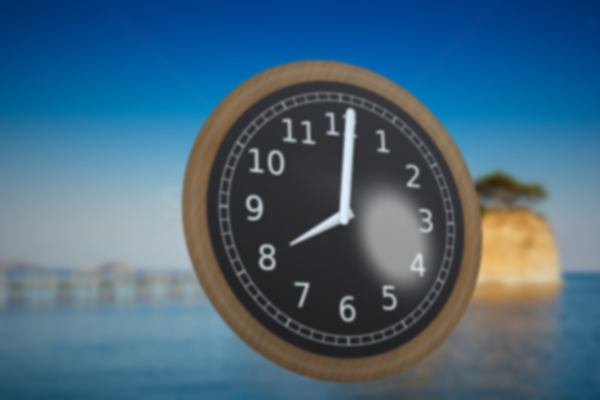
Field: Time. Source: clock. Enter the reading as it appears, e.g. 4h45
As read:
8h01
